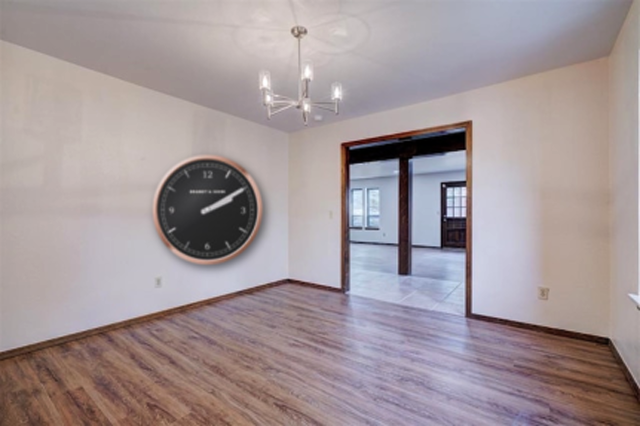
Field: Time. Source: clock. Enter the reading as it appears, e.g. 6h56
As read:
2h10
